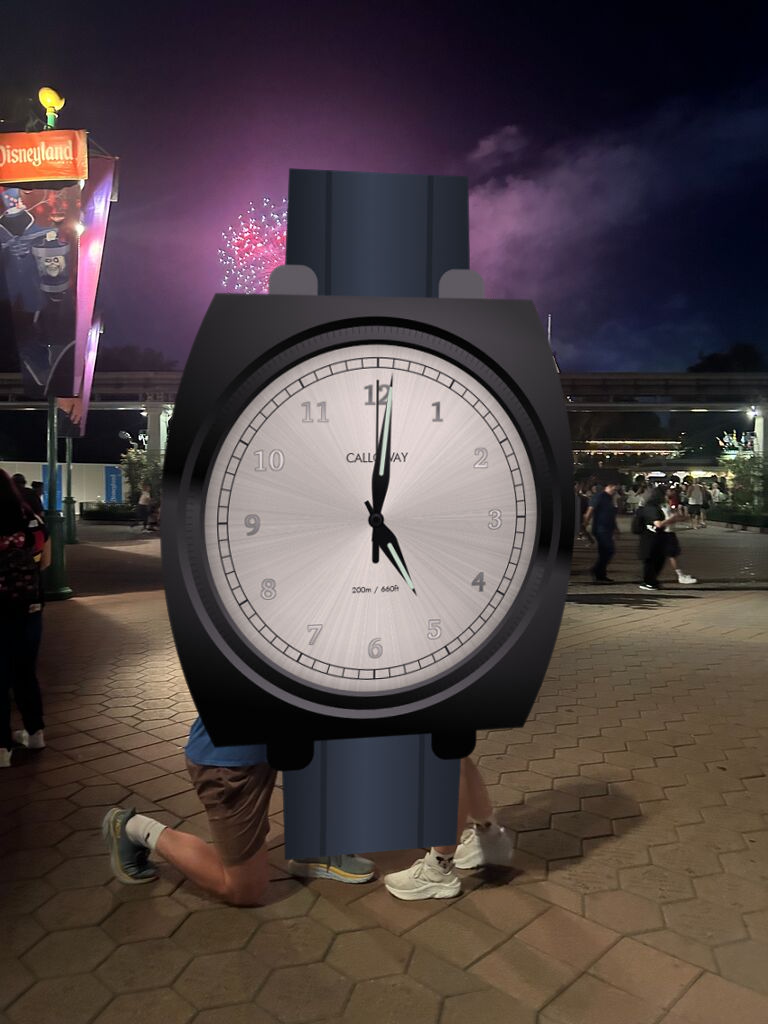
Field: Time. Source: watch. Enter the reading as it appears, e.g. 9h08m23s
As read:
5h01m00s
